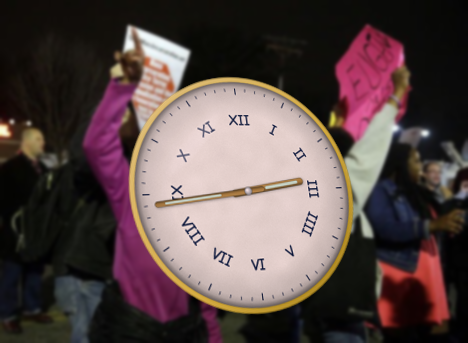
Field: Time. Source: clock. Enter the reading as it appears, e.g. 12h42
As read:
2h44
